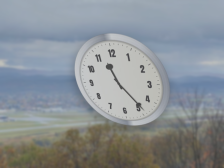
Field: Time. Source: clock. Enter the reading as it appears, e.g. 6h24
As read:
11h24
